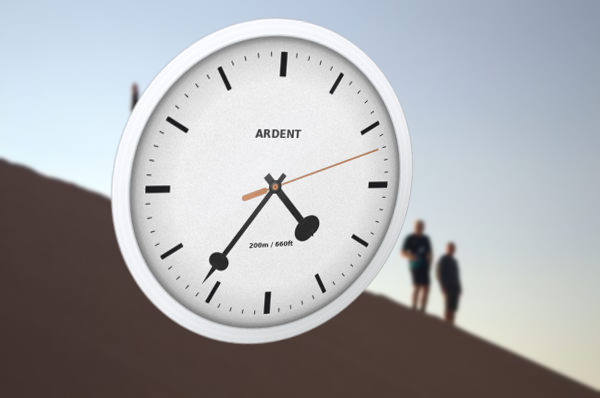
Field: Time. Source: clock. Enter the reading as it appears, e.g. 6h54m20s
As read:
4h36m12s
